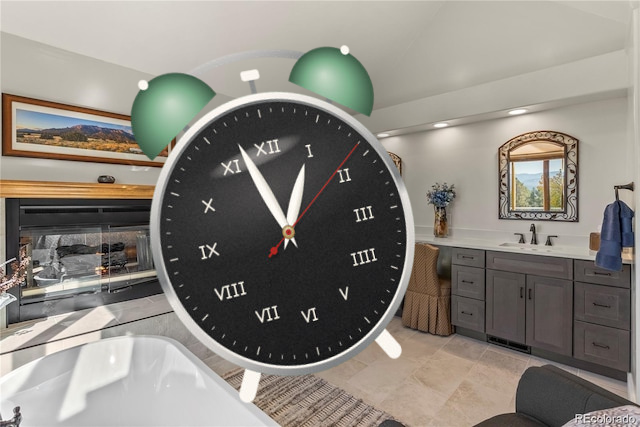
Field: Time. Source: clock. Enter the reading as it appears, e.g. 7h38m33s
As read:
12h57m09s
